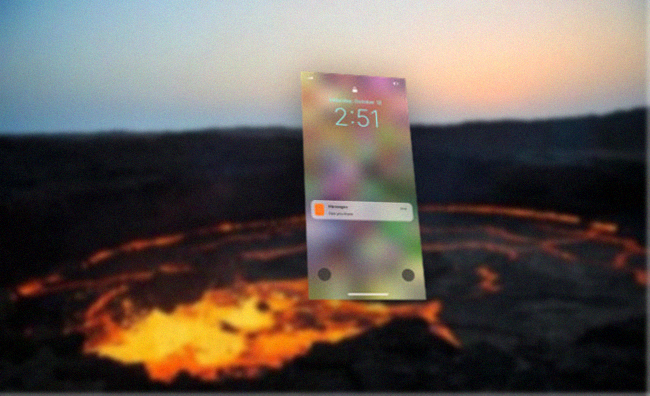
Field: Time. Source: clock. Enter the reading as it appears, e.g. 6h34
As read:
2h51
